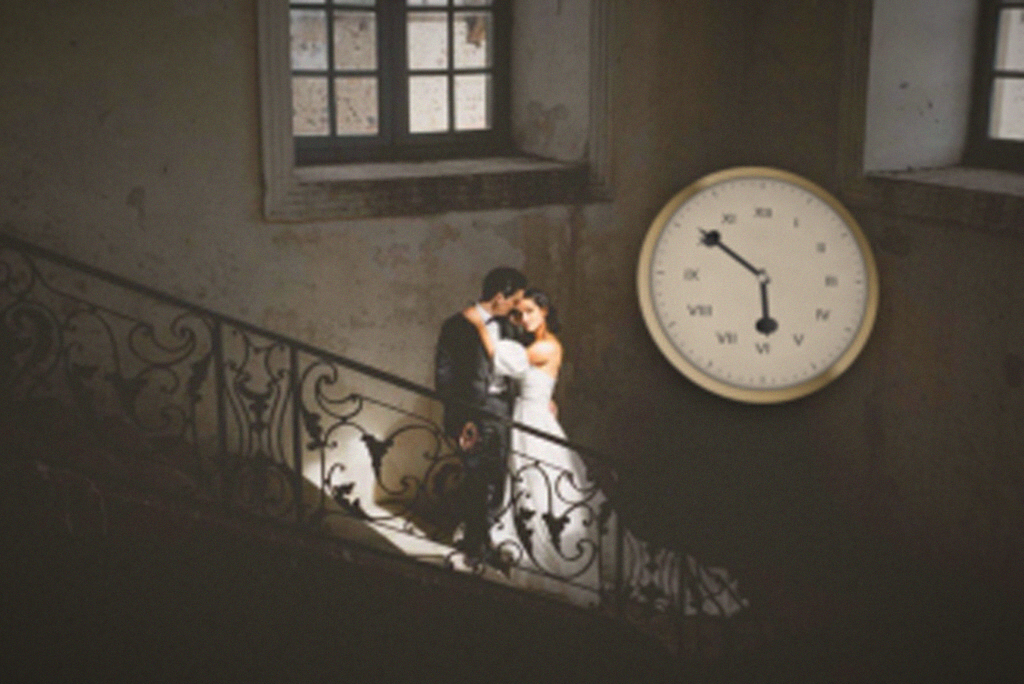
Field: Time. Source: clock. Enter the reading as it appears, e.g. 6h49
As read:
5h51
